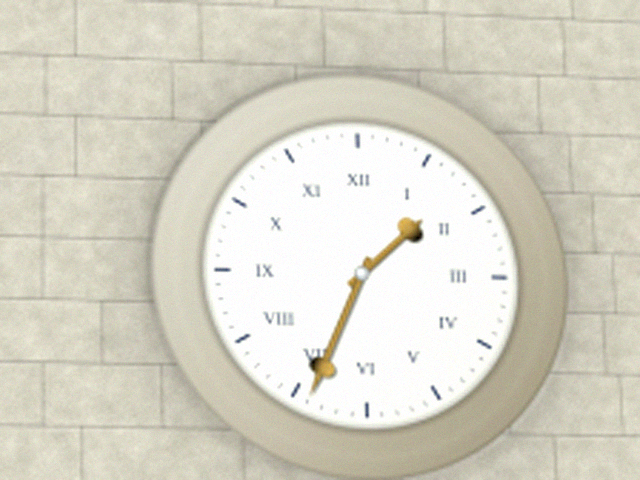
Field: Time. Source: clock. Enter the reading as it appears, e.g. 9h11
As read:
1h34
